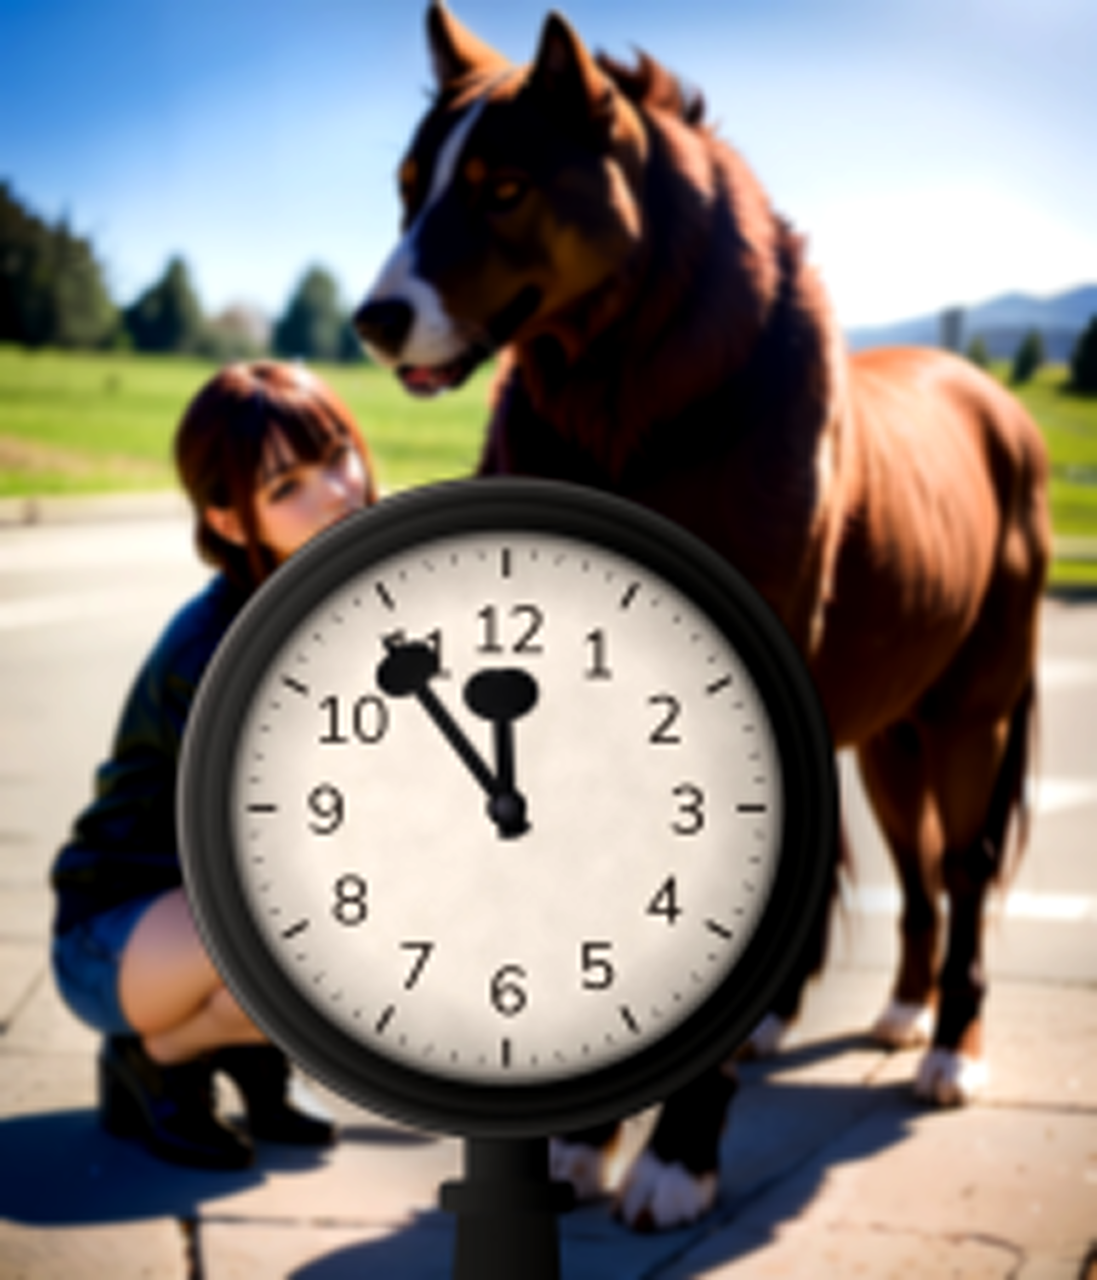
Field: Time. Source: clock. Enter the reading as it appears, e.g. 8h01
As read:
11h54
